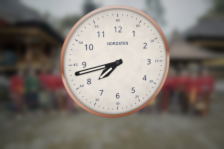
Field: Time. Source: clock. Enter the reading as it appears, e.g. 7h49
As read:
7h43
